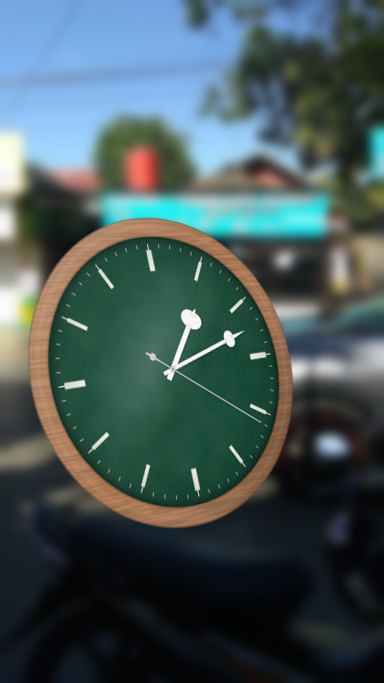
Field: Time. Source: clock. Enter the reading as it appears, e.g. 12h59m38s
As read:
1h12m21s
